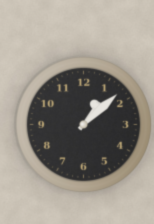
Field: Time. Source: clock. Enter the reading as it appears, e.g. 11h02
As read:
1h08
